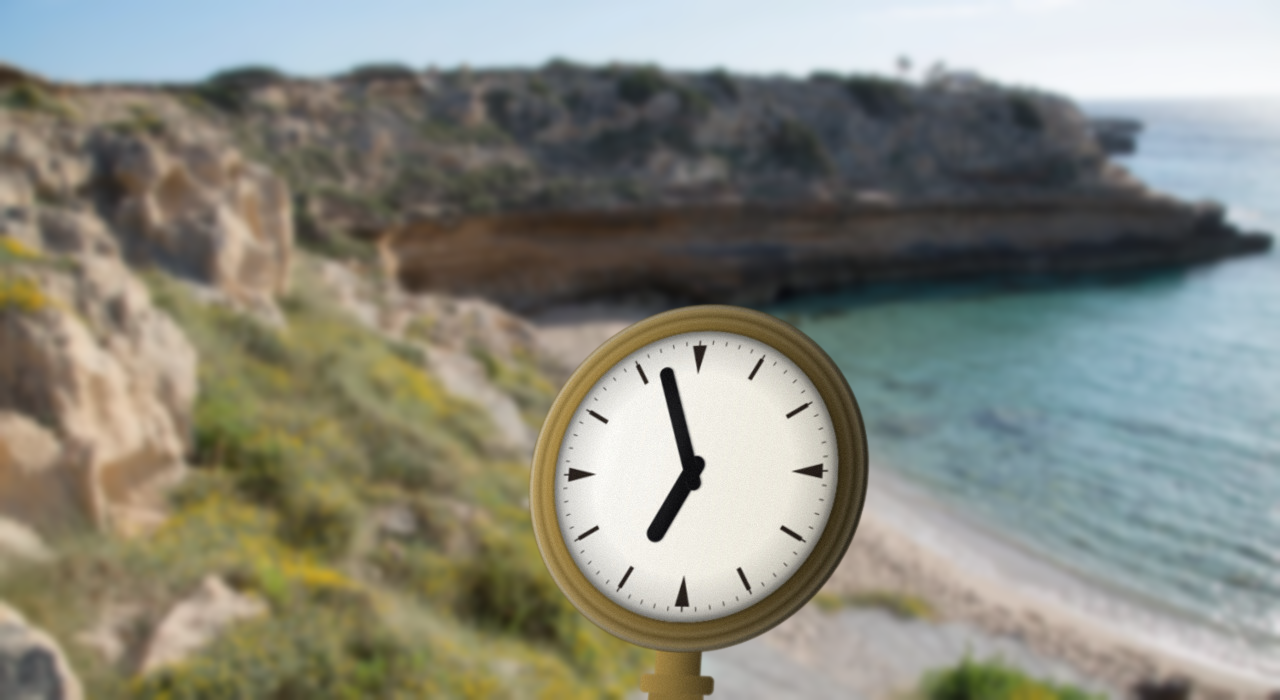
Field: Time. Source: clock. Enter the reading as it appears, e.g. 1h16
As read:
6h57
